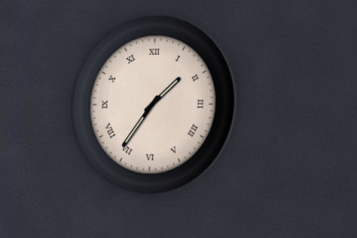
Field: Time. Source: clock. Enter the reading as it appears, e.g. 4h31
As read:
1h36
